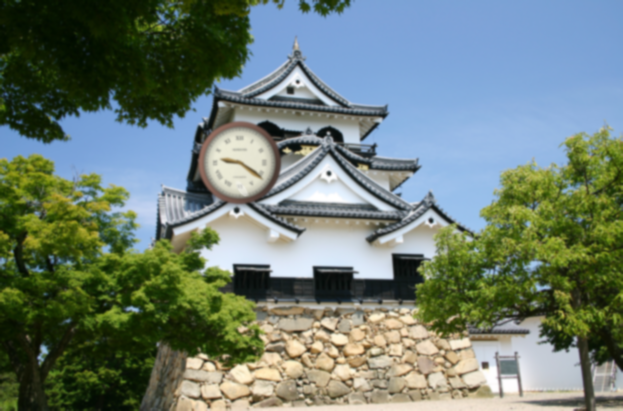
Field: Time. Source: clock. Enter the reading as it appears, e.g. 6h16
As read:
9h21
